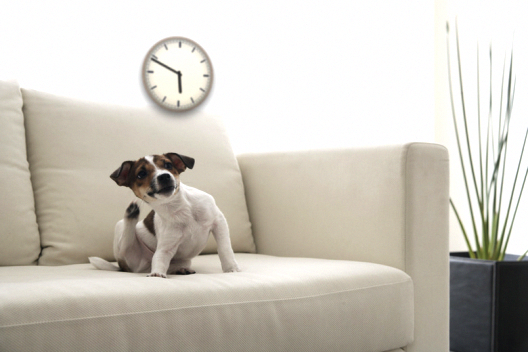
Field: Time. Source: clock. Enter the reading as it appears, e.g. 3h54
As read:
5h49
